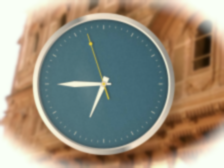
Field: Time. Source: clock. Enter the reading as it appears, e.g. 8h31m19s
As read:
6h44m57s
